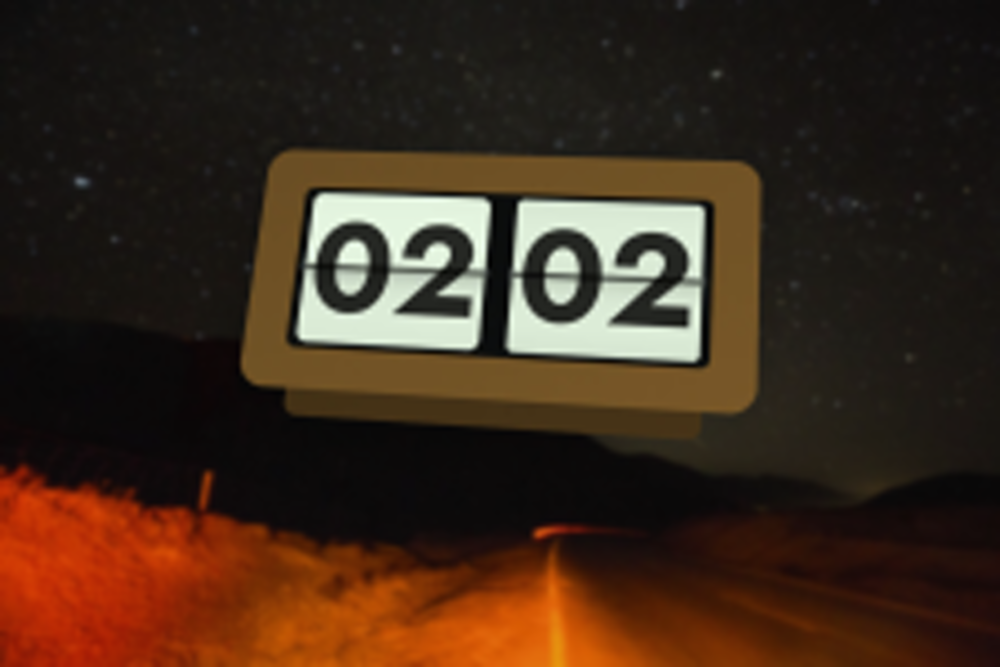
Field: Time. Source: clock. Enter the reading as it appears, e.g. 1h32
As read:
2h02
